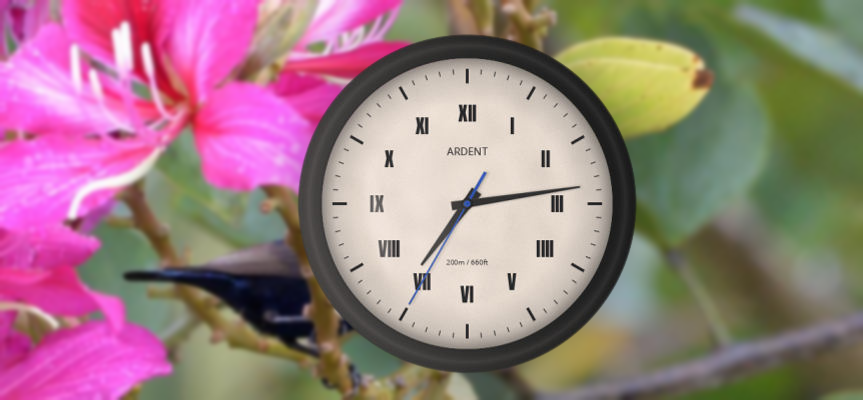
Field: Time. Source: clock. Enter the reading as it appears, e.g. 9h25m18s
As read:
7h13m35s
